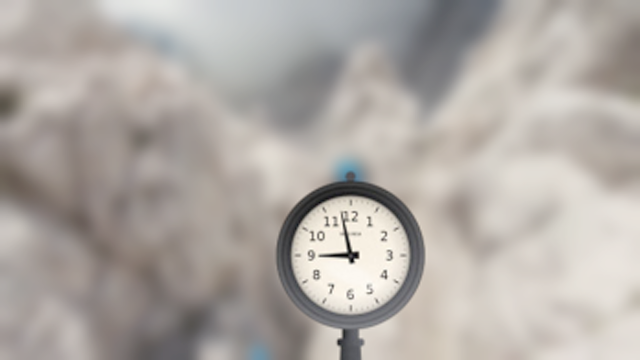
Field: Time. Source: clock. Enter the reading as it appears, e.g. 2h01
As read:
8h58
